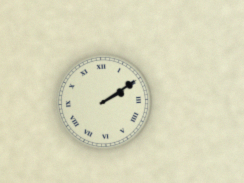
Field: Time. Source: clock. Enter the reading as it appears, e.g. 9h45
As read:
2h10
